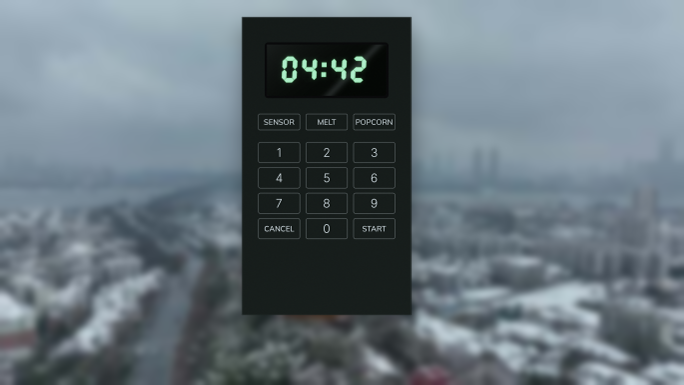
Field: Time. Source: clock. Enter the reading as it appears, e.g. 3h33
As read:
4h42
